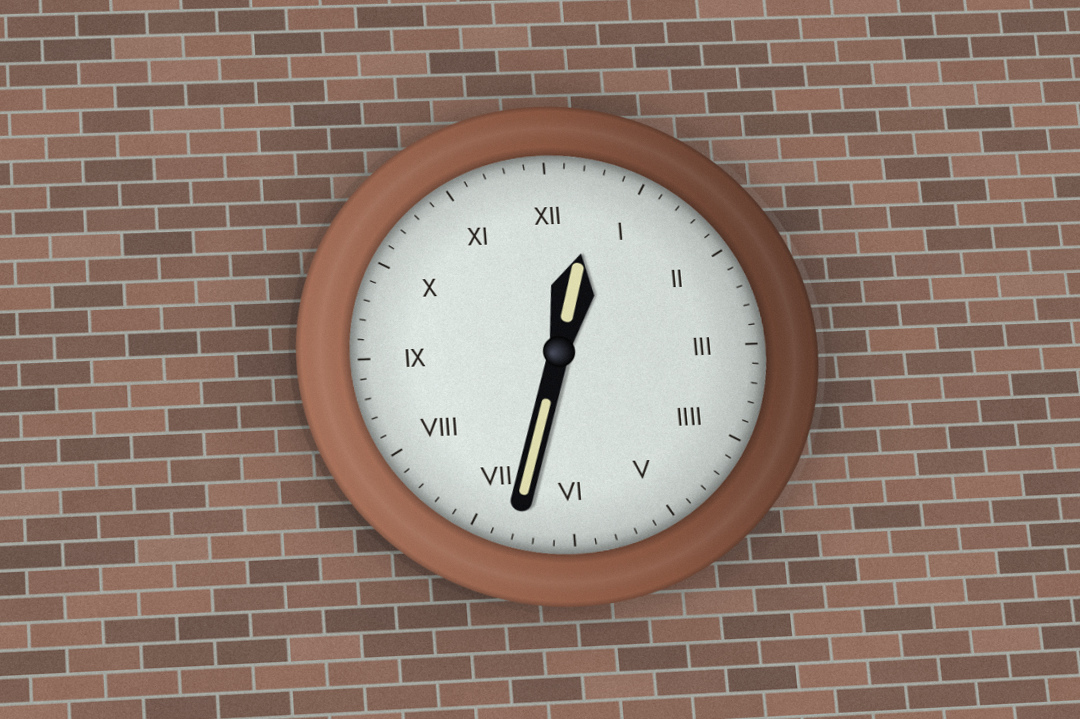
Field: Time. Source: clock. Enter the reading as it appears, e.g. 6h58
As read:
12h33
